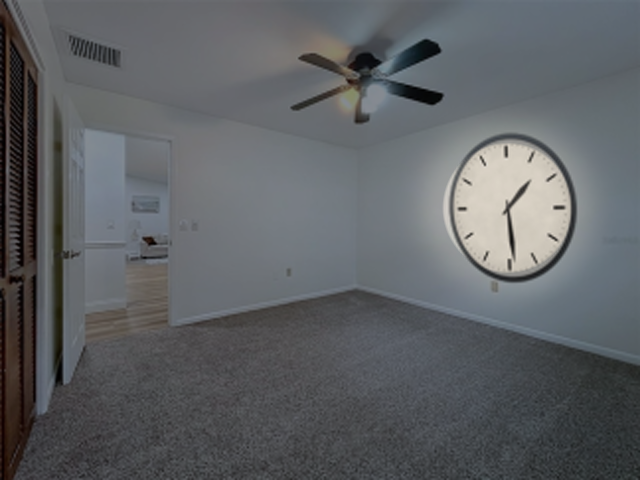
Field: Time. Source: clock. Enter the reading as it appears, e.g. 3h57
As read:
1h29
